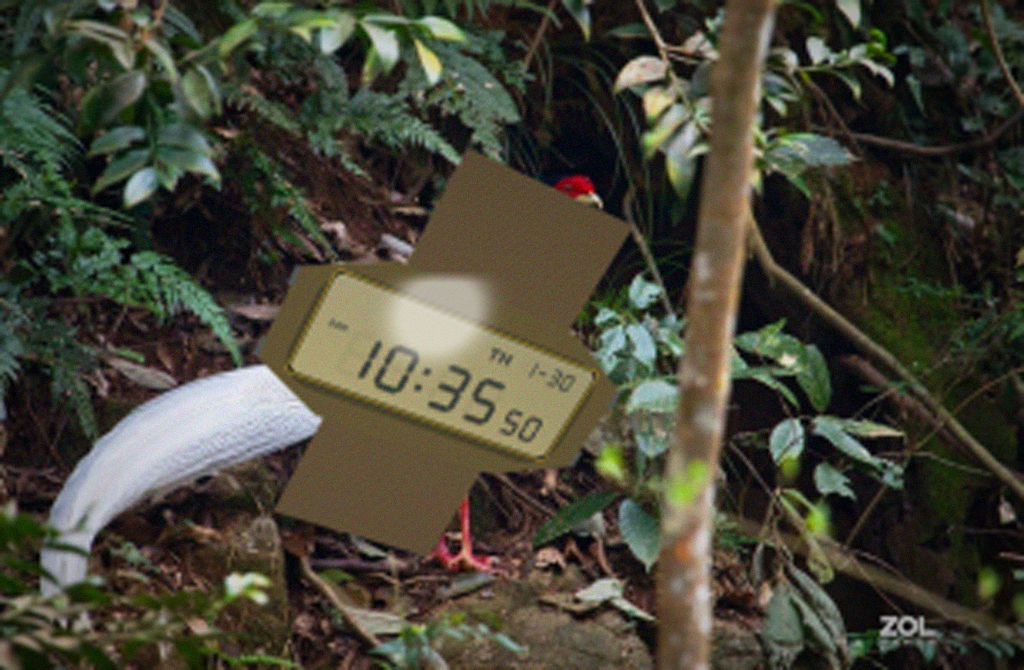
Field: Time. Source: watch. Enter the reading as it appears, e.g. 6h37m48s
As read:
10h35m50s
